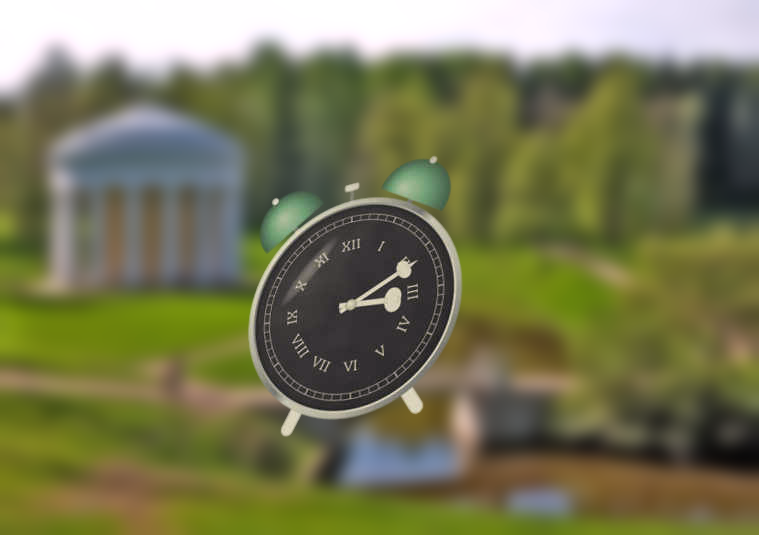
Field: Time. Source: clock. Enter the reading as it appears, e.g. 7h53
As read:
3h11
